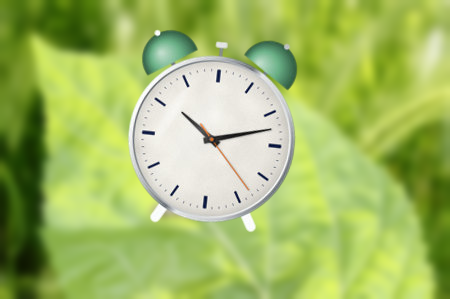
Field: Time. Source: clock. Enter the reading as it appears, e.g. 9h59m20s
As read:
10h12m23s
